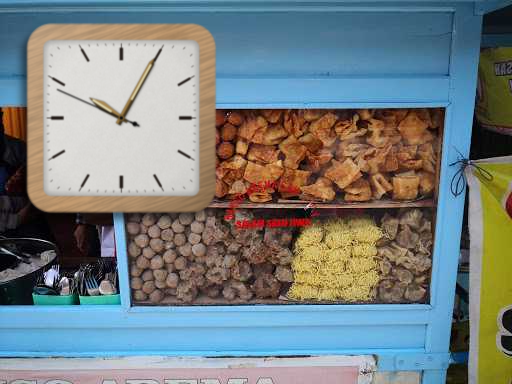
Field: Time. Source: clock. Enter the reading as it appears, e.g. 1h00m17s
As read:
10h04m49s
